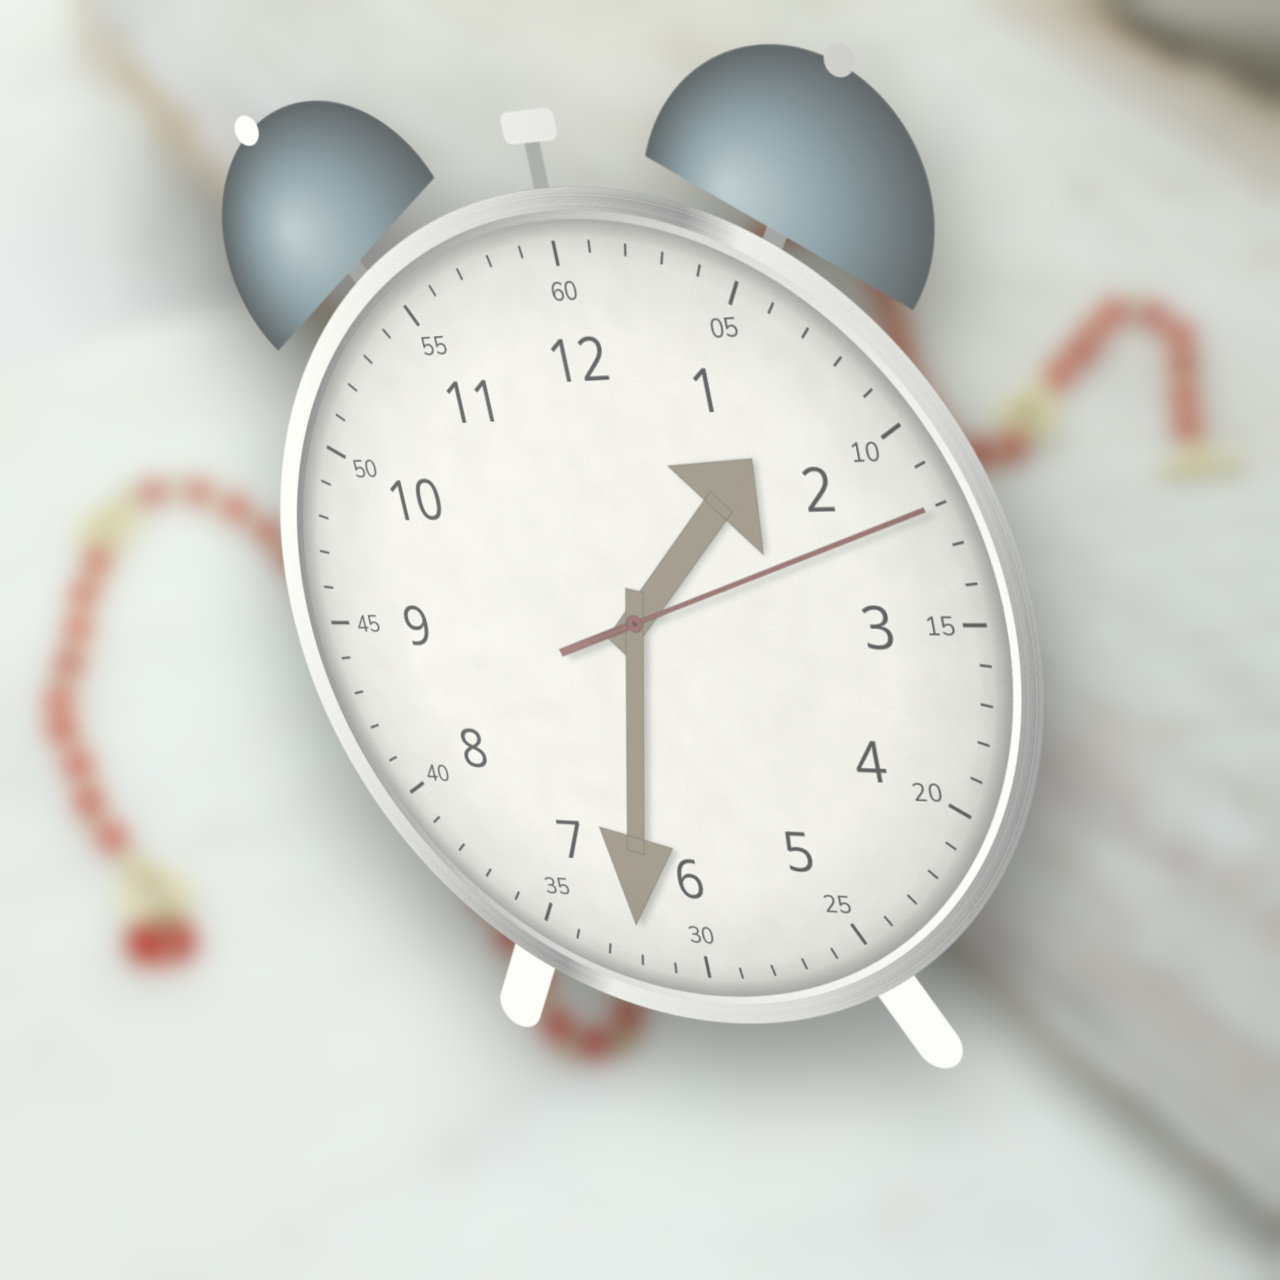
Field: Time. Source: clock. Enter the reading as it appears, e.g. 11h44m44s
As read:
1h32m12s
